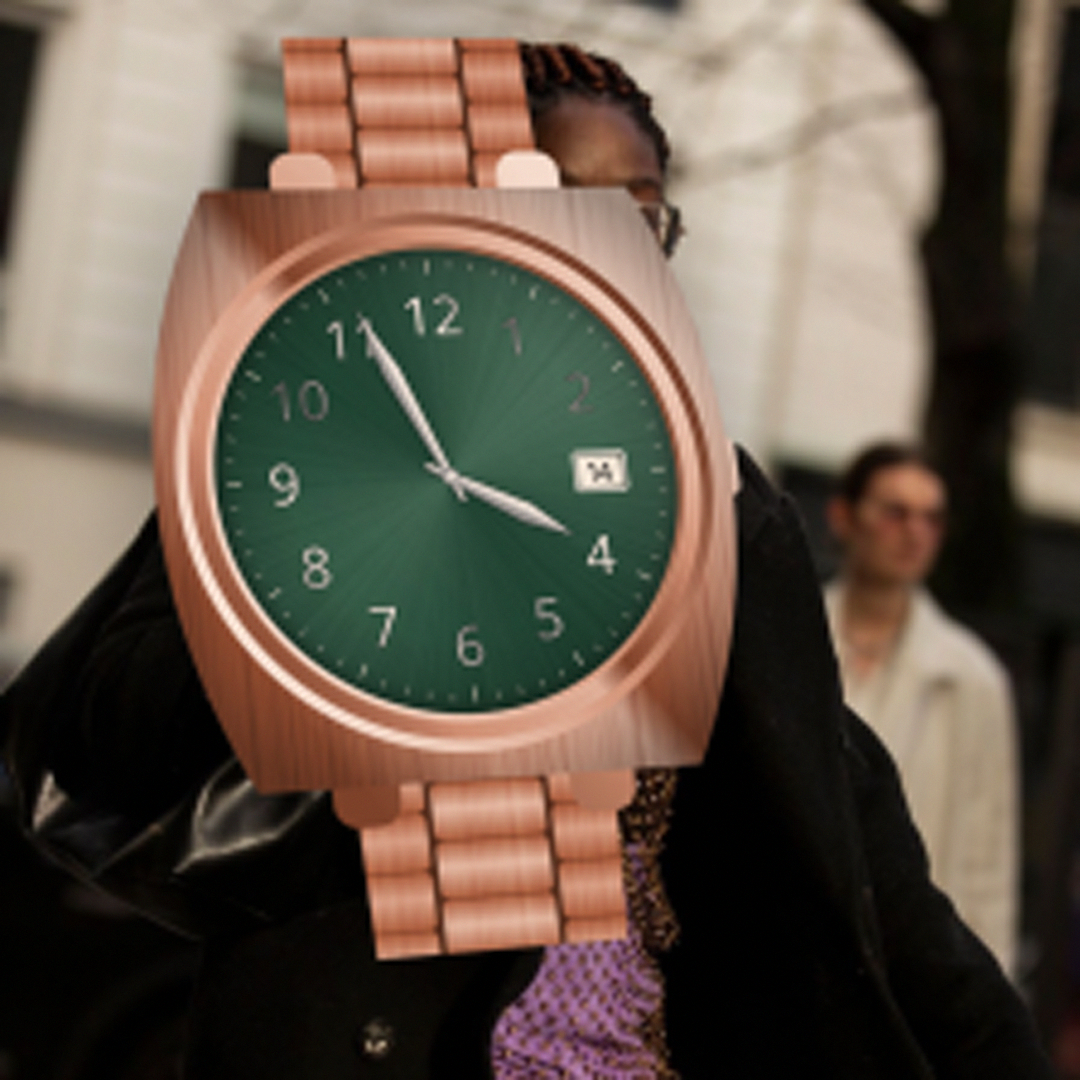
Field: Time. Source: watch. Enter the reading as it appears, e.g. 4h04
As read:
3h56
